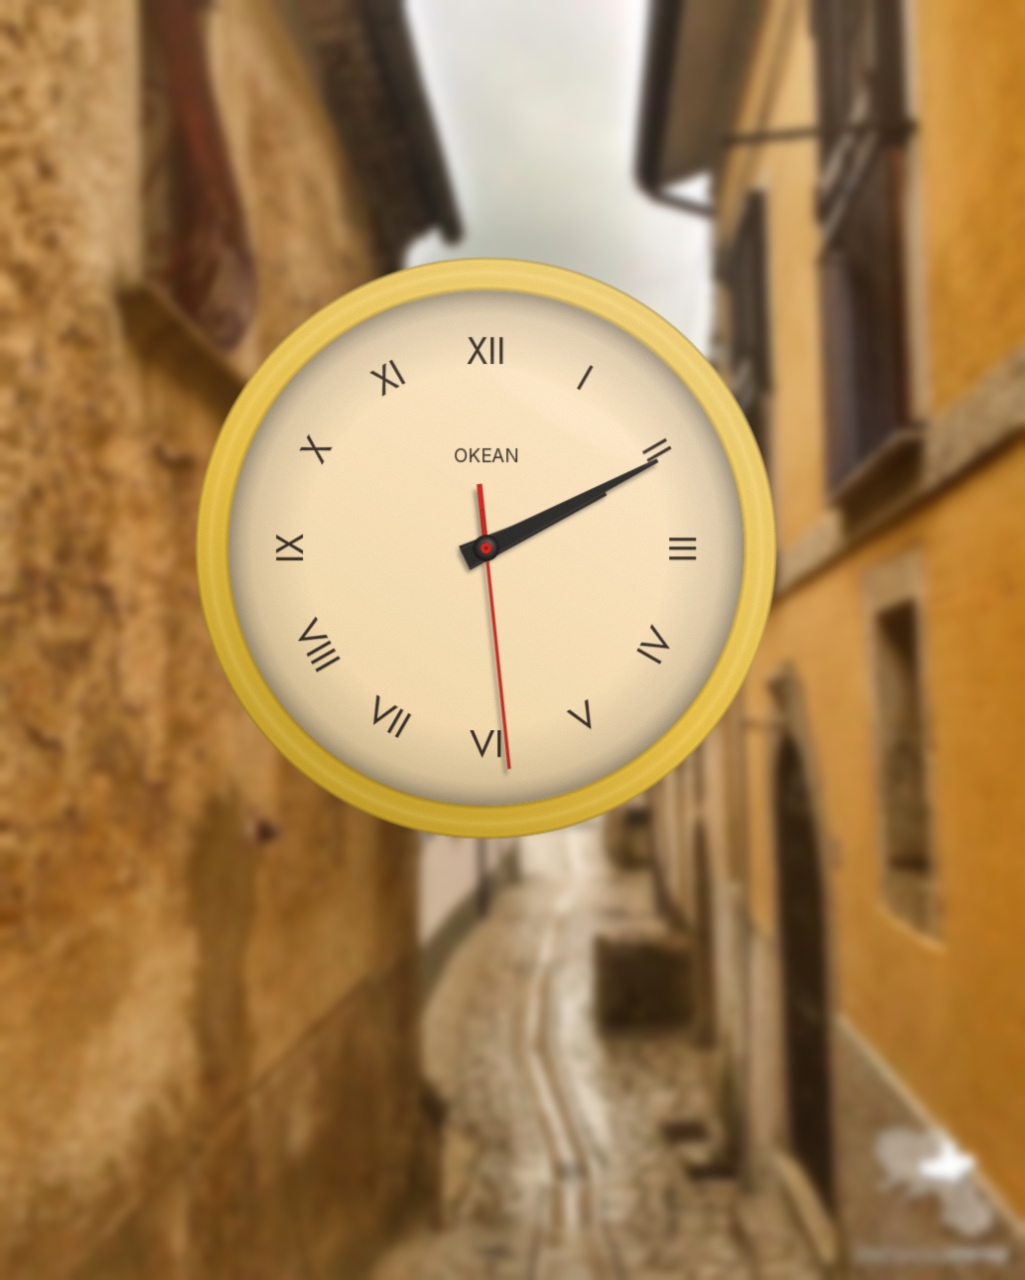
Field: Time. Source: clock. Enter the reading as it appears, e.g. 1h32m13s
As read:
2h10m29s
